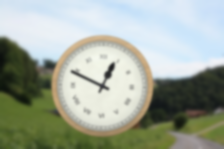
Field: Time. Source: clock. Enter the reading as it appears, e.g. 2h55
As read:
12h49
